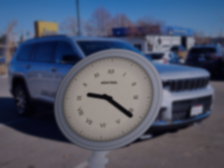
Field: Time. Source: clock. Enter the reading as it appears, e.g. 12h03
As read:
9h21
